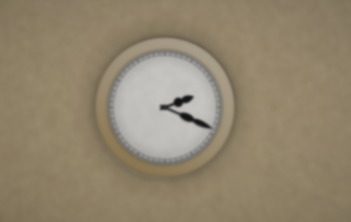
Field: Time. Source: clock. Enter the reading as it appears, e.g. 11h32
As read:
2h19
